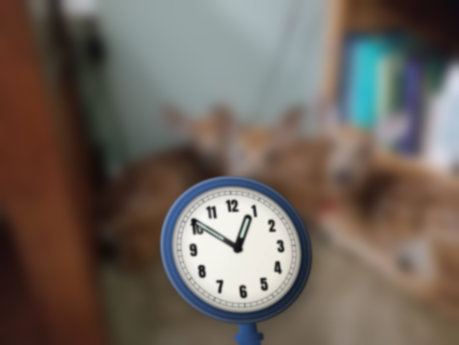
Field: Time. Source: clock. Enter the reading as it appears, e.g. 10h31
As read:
12h51
